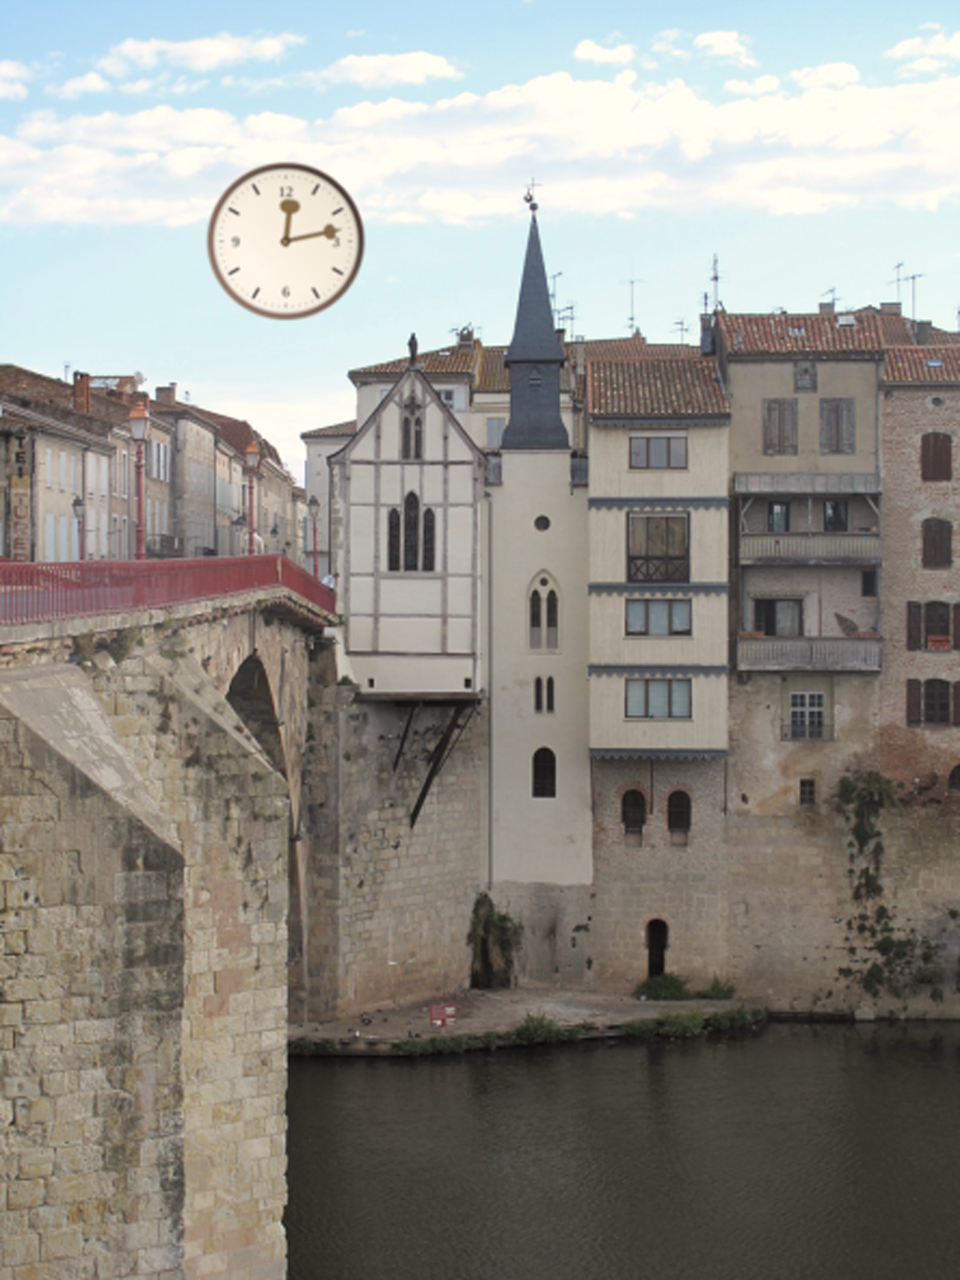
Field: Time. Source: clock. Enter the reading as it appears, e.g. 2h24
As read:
12h13
